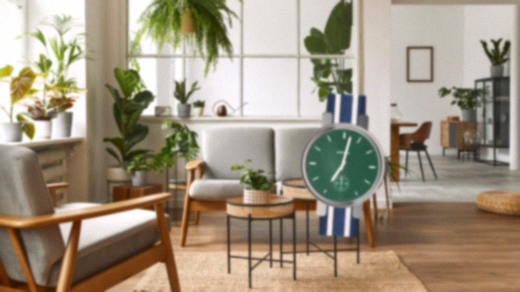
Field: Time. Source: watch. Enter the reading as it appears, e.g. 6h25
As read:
7h02
